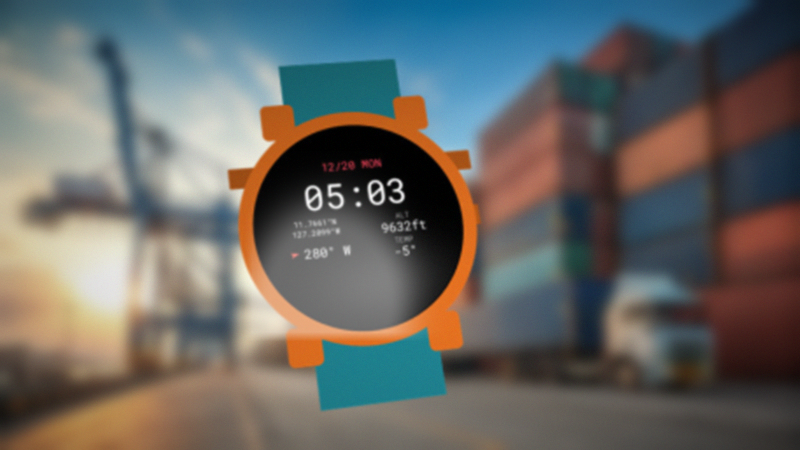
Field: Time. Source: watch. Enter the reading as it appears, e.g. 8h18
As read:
5h03
